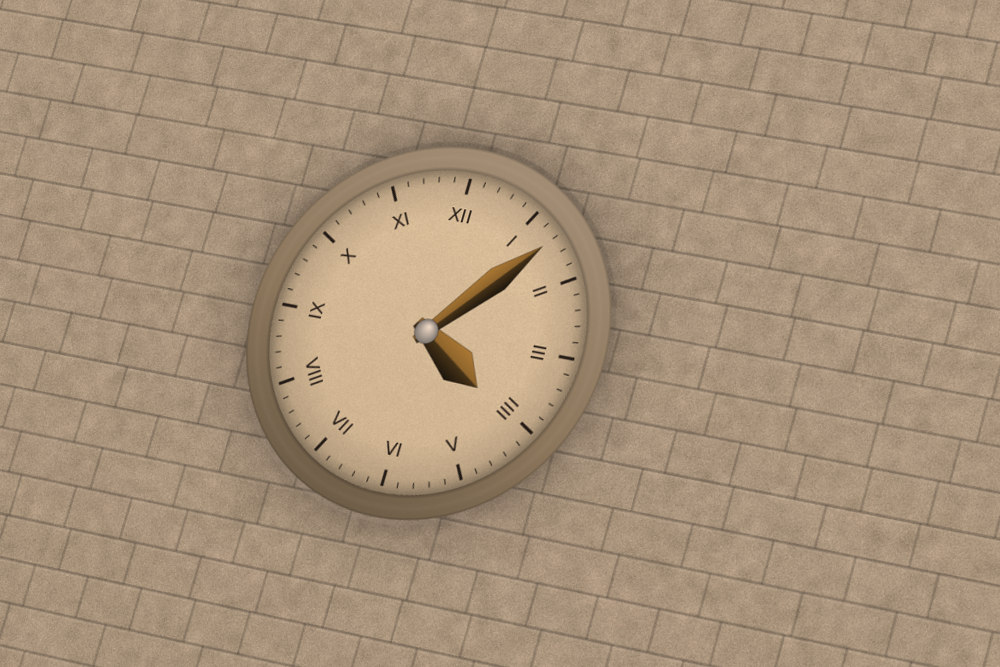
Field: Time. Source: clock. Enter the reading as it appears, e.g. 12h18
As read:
4h07
